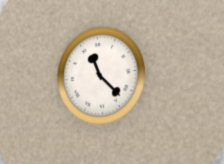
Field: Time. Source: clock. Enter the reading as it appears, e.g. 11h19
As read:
11h23
